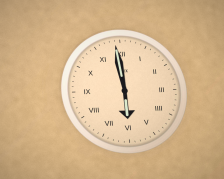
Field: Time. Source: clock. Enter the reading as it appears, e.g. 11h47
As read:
5h59
